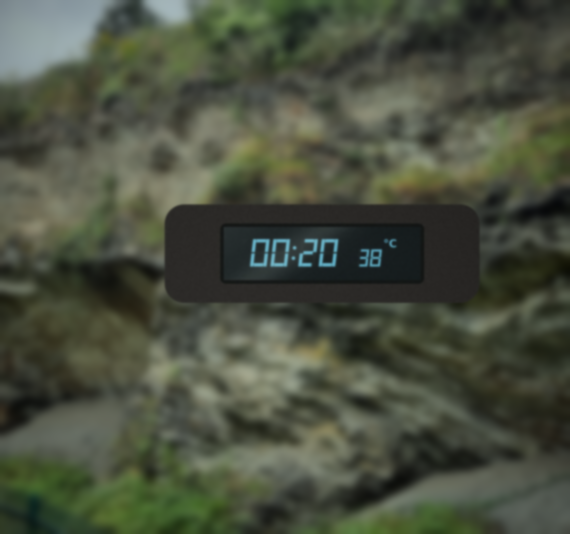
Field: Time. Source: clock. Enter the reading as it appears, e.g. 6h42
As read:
0h20
